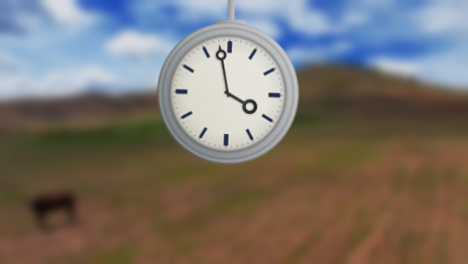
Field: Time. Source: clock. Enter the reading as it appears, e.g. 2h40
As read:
3h58
